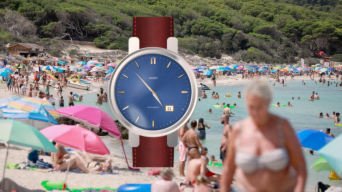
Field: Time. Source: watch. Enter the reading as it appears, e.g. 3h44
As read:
4h53
